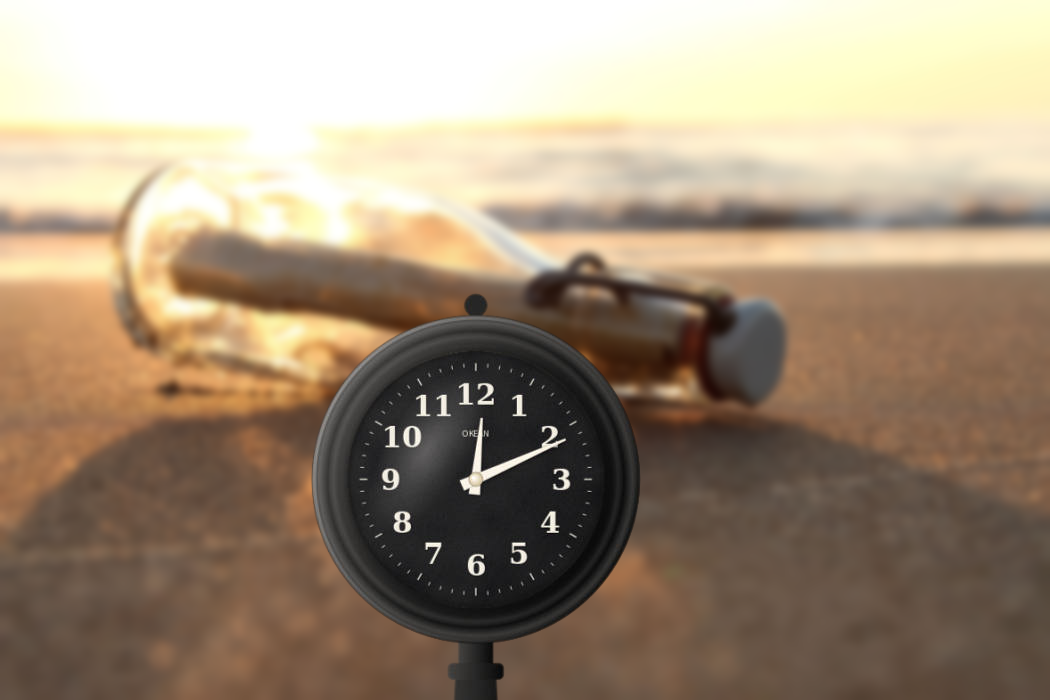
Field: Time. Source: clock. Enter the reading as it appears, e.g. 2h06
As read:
12h11
